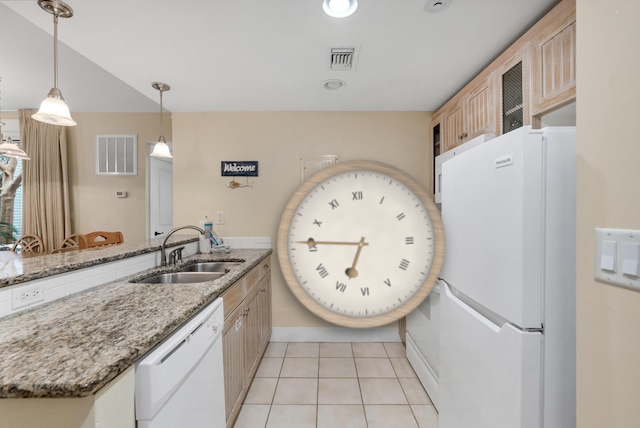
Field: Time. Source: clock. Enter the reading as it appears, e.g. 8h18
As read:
6h46
